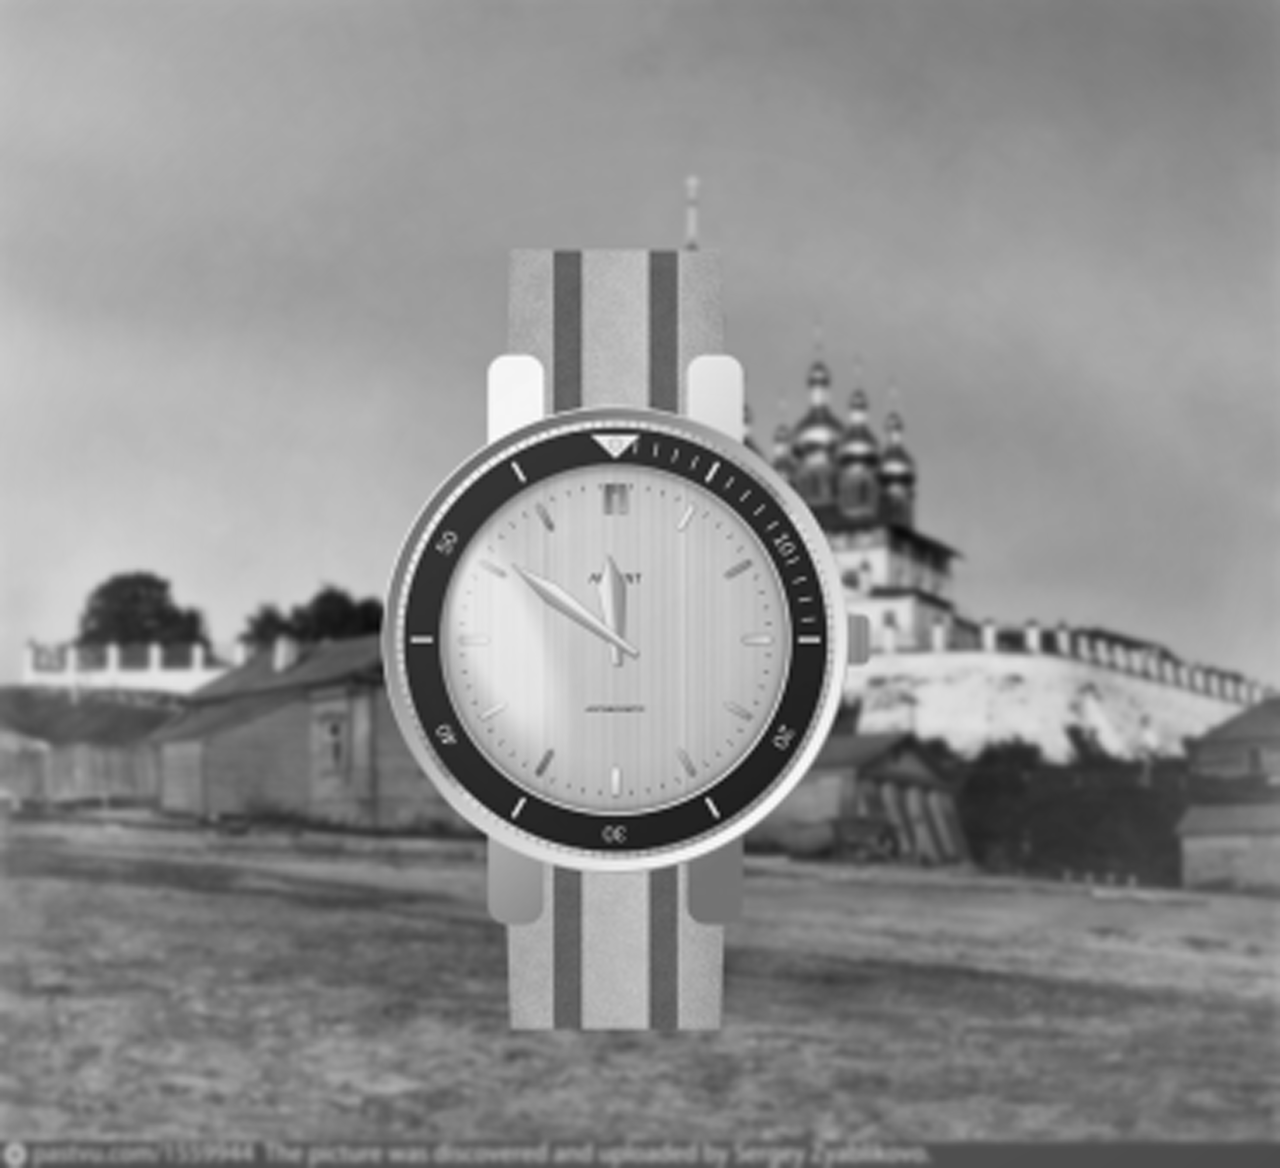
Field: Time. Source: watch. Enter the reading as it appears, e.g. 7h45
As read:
11h51
